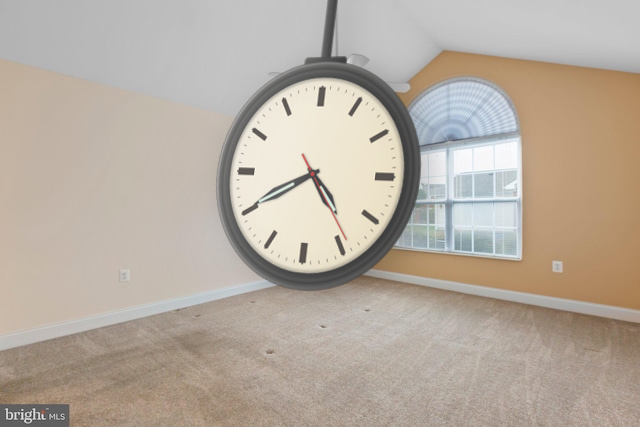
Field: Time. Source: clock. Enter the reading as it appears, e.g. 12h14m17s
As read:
4h40m24s
